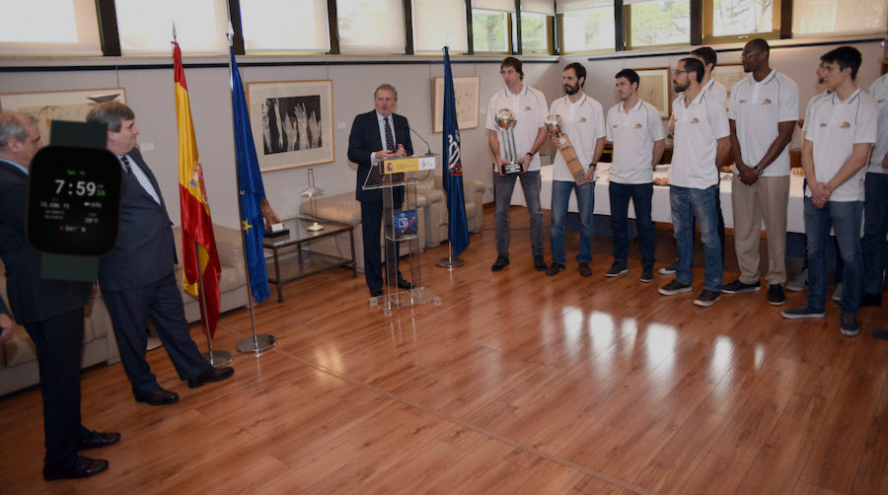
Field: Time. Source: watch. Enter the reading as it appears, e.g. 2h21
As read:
7h59
